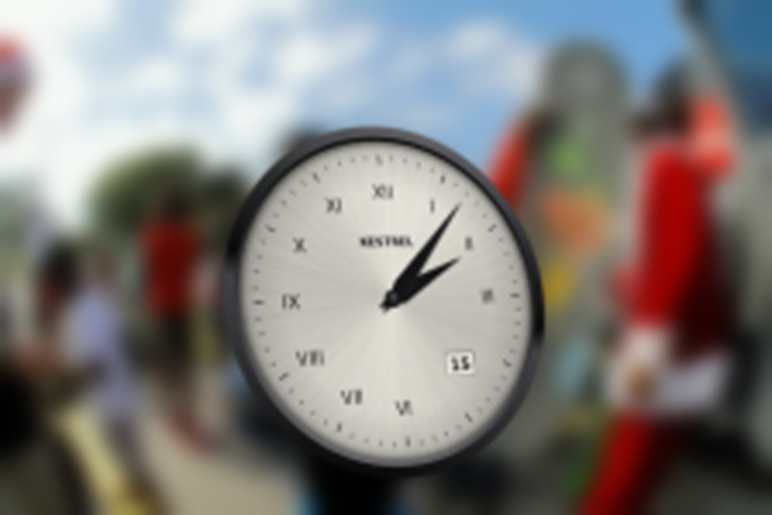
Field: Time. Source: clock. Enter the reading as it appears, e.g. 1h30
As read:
2h07
